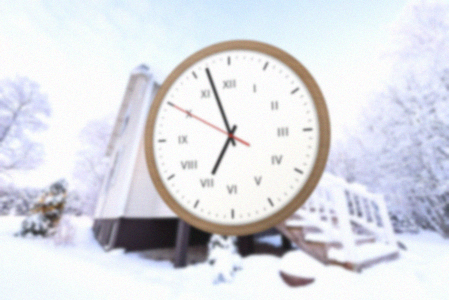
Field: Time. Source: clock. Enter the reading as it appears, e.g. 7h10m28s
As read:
6h56m50s
